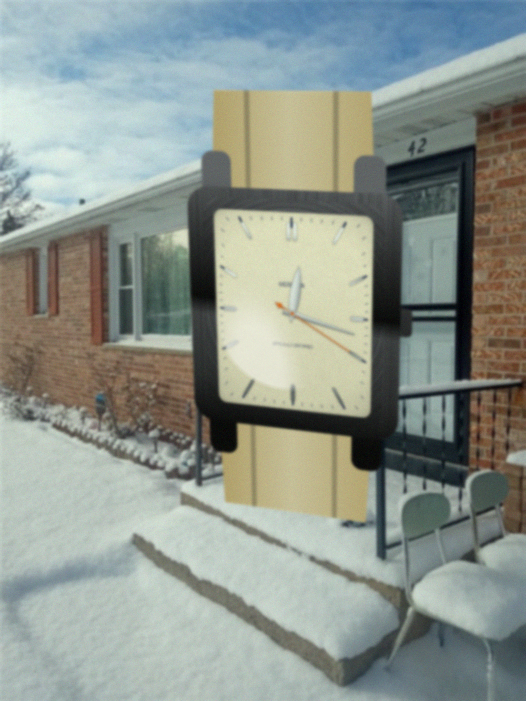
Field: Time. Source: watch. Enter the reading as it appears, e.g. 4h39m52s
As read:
12h17m20s
